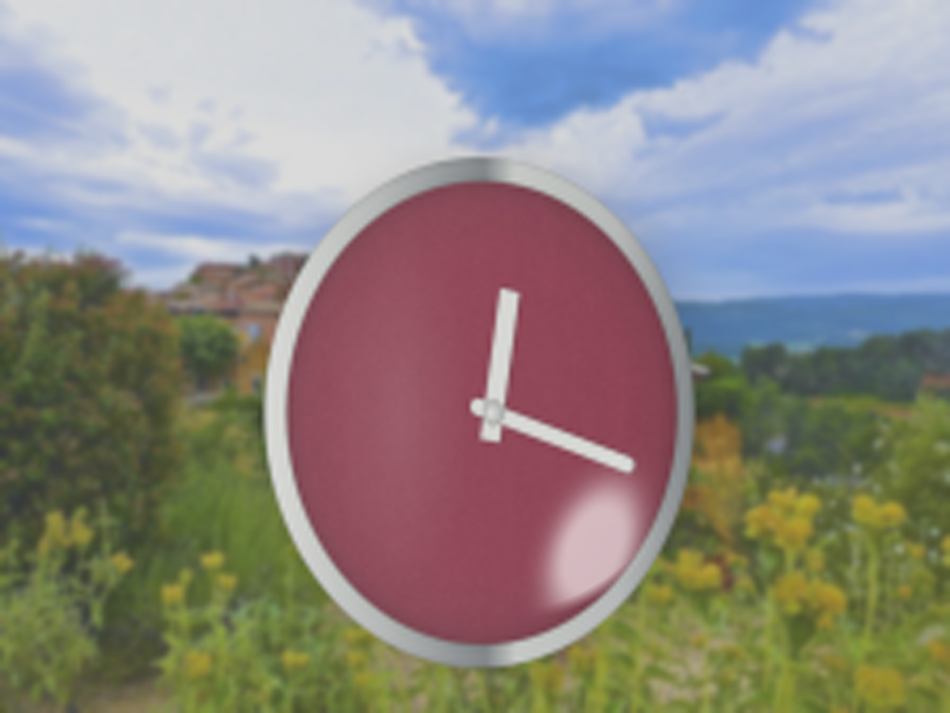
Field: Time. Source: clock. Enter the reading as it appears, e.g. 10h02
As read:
12h18
